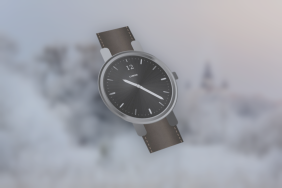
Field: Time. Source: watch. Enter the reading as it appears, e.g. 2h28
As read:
10h23
